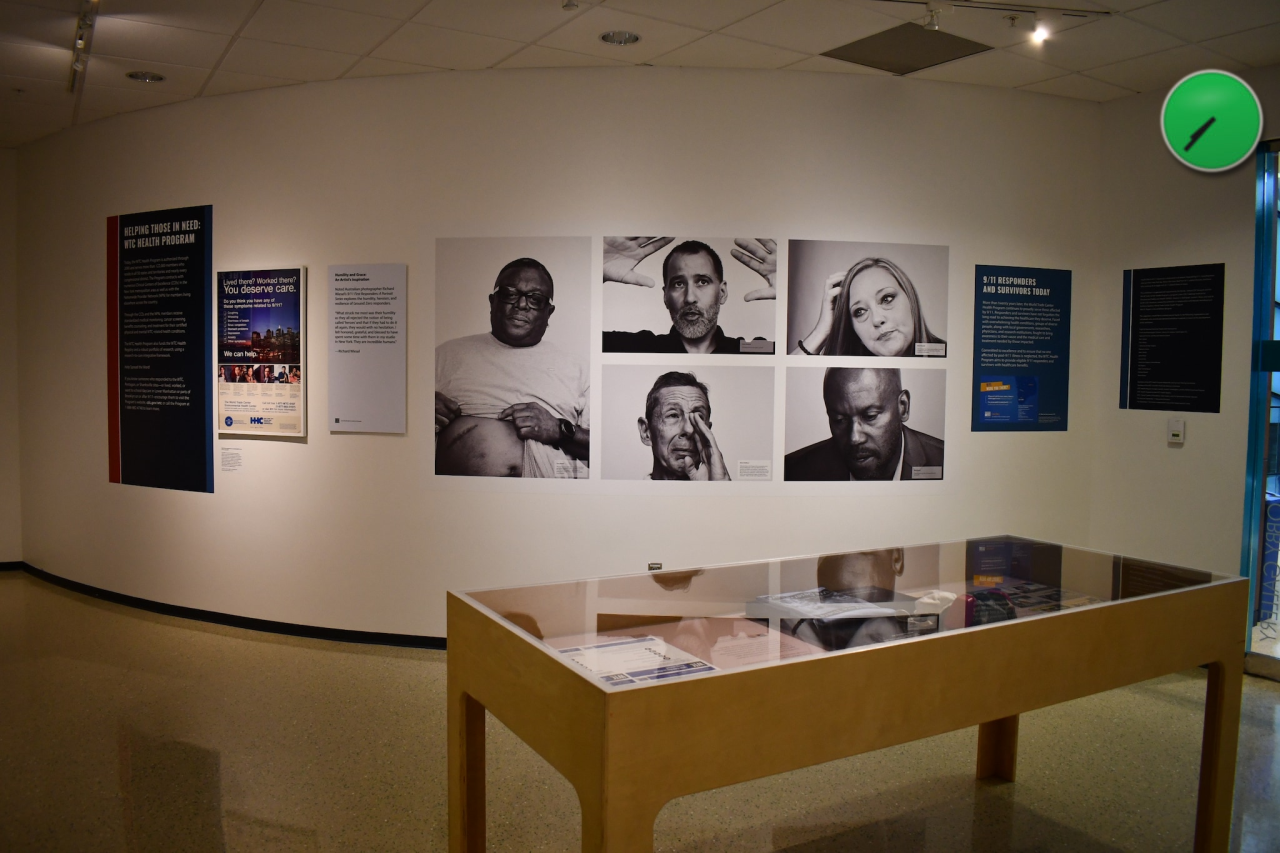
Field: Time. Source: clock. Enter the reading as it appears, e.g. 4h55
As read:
7h37
